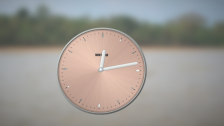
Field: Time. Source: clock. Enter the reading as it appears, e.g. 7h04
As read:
12h13
